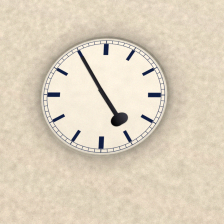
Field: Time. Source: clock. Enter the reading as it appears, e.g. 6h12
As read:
4h55
